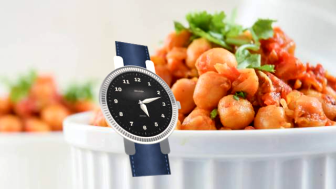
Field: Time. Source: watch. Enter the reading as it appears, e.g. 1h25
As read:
5h12
